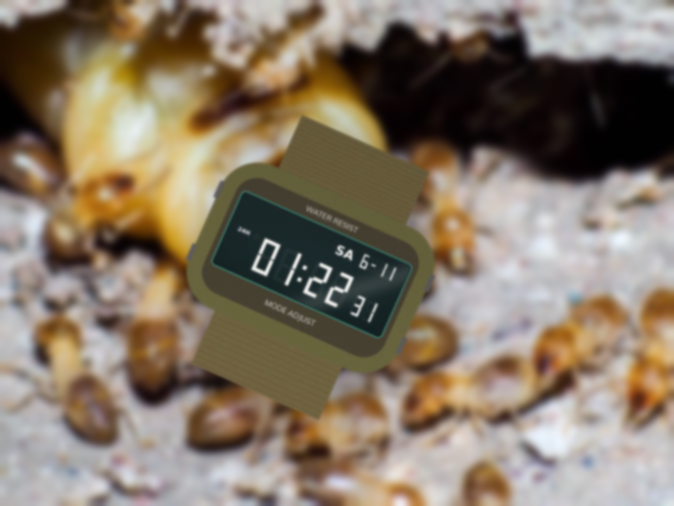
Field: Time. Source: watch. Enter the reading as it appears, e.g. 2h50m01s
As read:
1h22m31s
